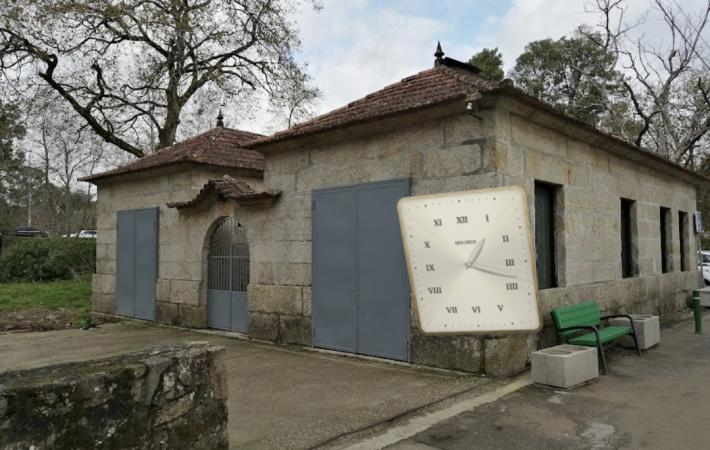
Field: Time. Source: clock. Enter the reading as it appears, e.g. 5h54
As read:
1h18
